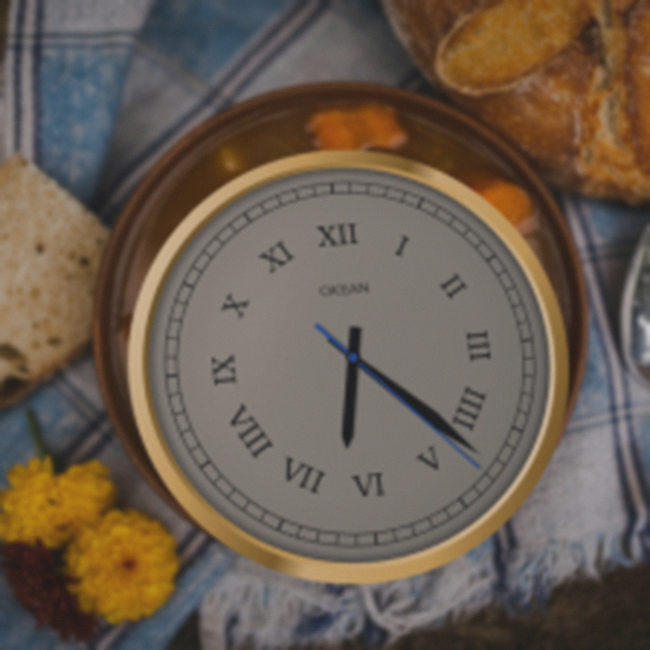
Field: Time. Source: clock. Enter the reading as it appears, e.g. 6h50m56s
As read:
6h22m23s
